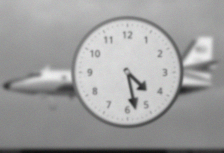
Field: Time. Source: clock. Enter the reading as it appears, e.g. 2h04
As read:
4h28
